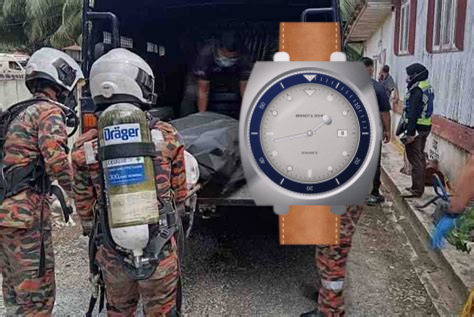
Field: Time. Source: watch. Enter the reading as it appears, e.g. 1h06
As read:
1h43
